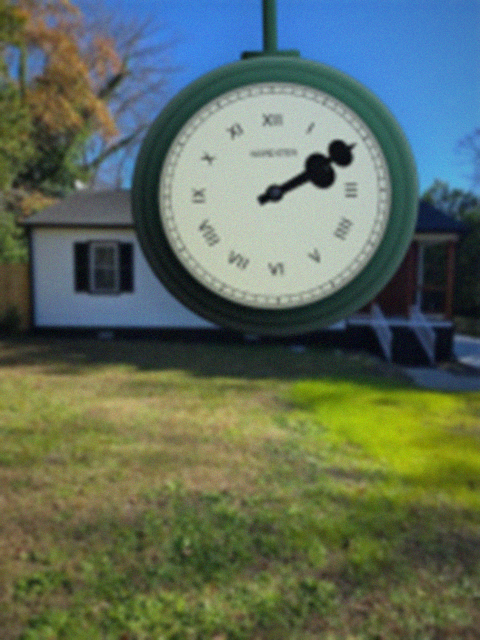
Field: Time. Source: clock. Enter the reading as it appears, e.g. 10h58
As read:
2h10
